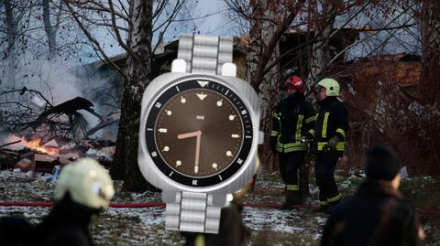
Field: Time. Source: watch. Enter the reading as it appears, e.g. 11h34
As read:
8h30
